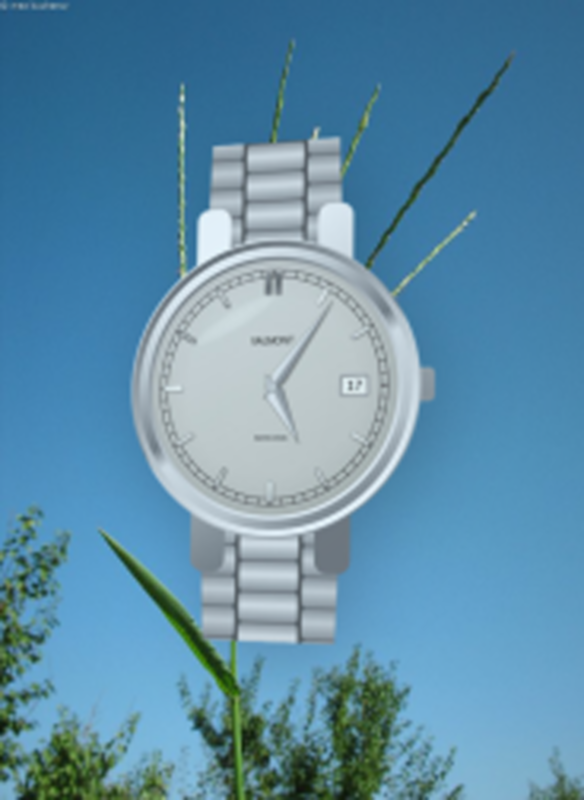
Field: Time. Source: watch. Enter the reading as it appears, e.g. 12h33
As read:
5h06
